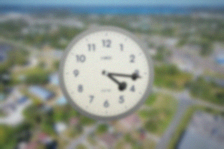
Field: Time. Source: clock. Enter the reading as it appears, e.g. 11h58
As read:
4h16
